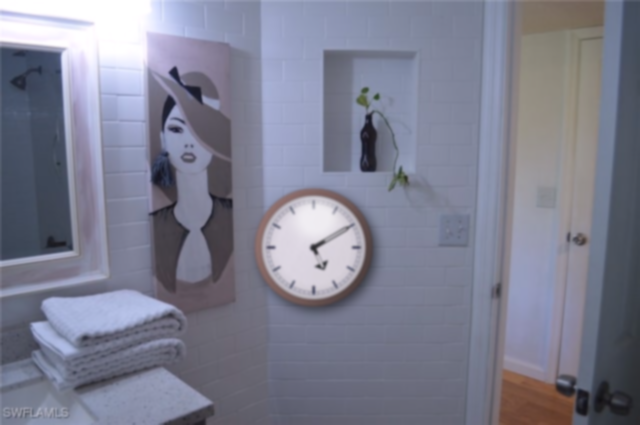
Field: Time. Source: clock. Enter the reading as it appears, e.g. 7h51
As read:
5h10
